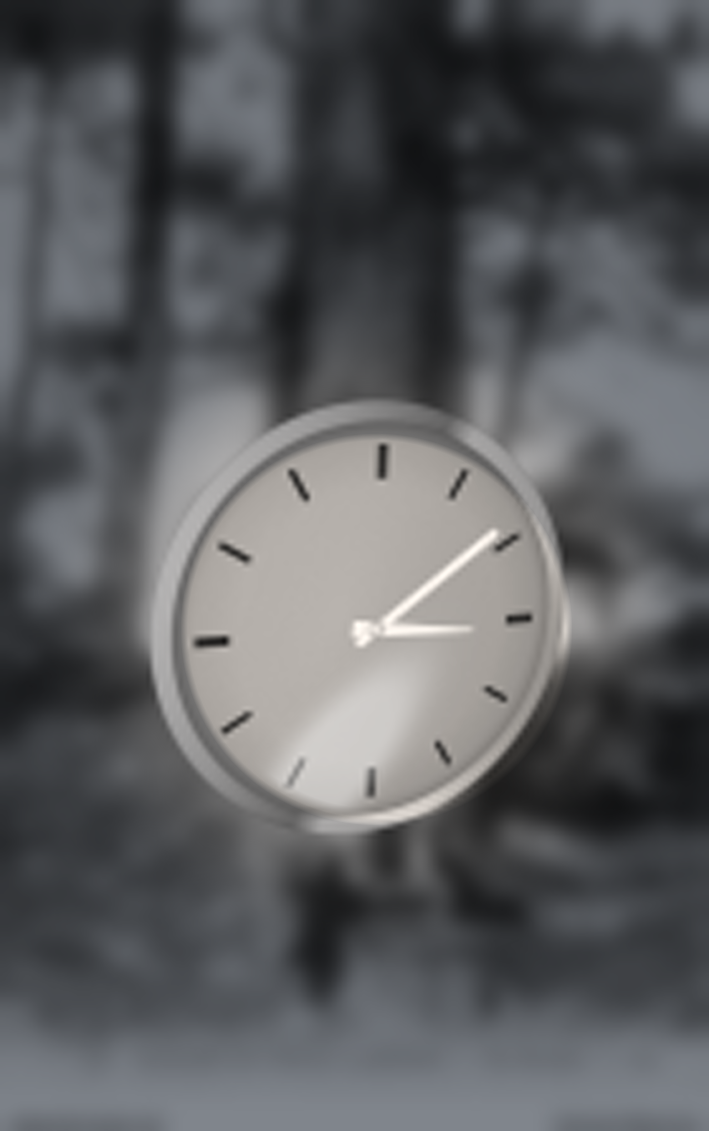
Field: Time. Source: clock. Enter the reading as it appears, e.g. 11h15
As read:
3h09
